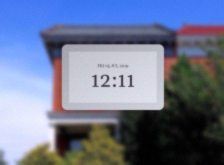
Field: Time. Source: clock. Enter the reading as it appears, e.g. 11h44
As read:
12h11
